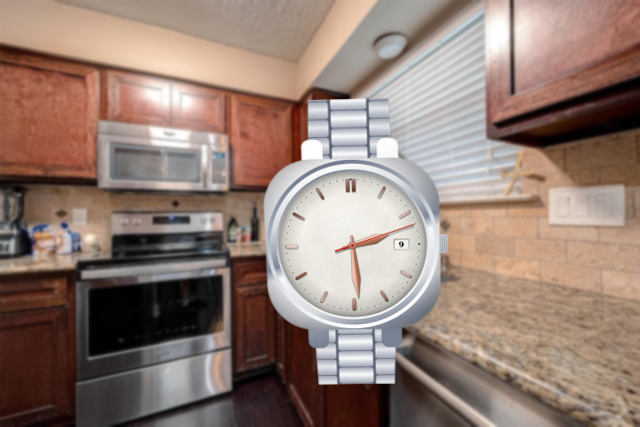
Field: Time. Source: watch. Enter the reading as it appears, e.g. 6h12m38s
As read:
2h29m12s
